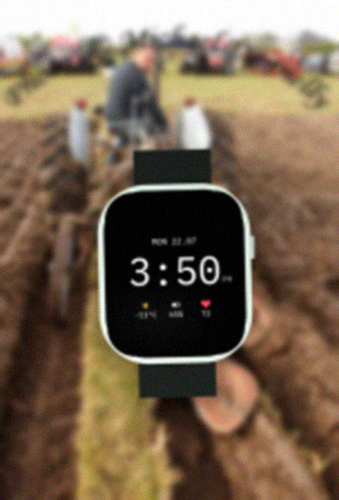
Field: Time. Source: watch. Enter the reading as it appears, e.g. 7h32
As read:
3h50
